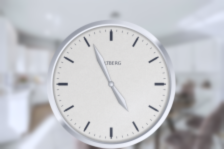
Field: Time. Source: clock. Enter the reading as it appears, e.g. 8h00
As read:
4h56
